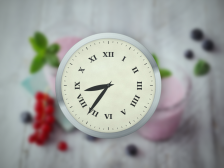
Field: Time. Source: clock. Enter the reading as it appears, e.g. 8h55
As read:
8h36
